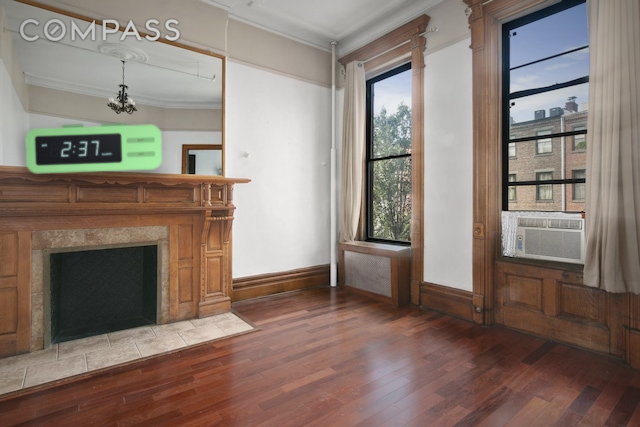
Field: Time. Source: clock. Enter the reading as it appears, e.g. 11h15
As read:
2h37
